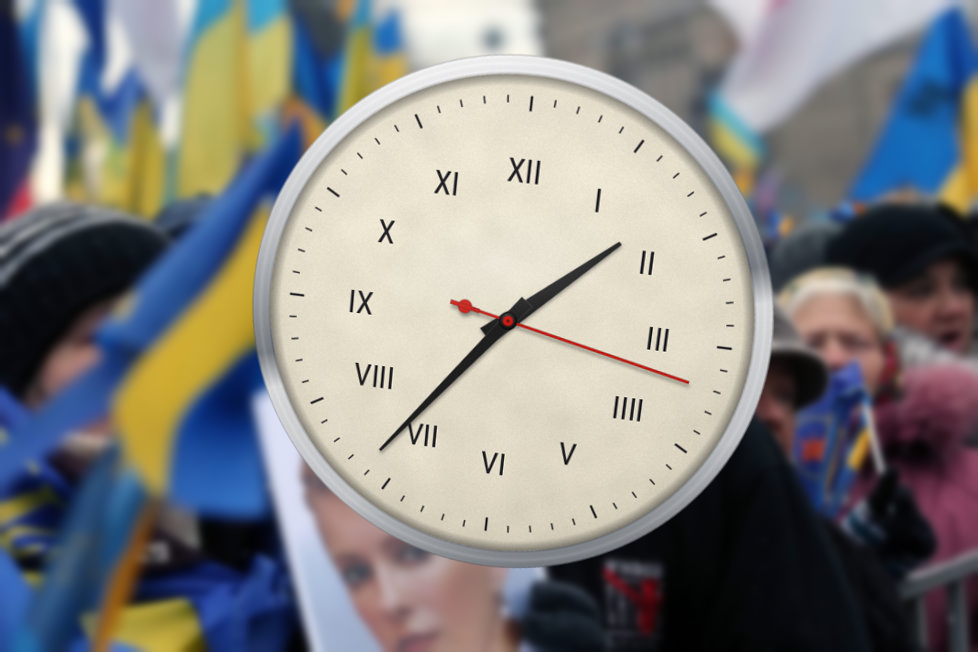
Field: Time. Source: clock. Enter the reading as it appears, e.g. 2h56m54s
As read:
1h36m17s
